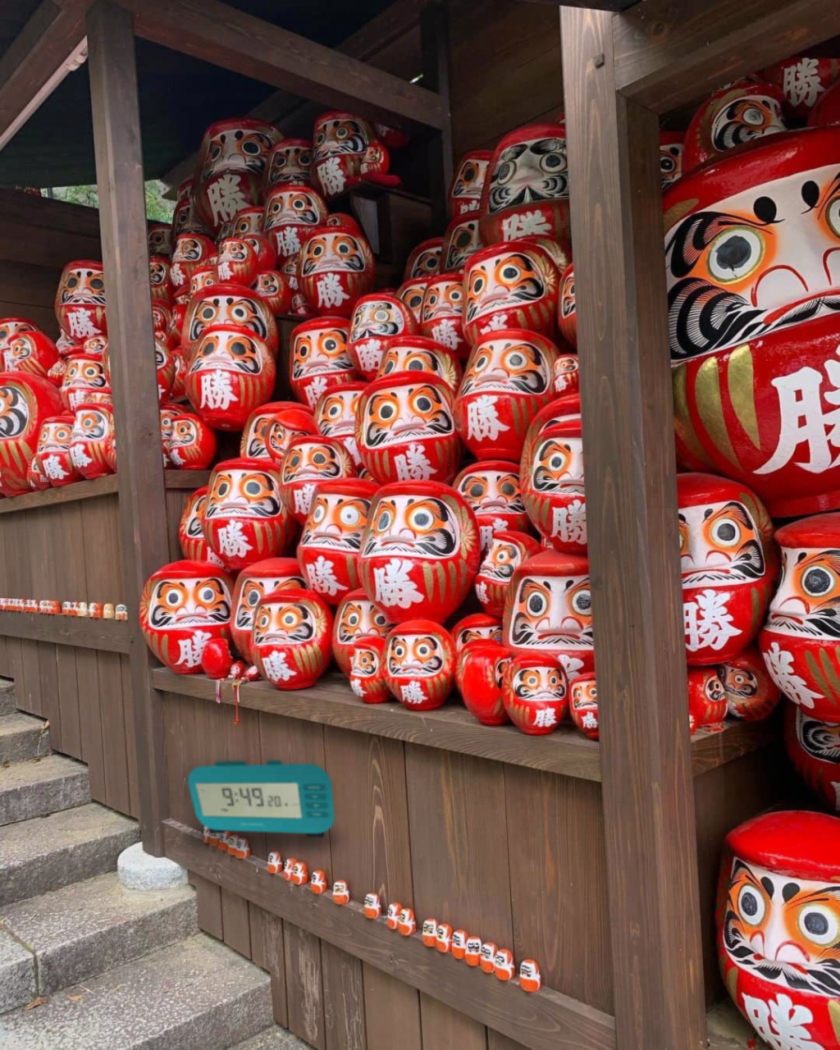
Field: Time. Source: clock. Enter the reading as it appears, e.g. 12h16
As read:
9h49
